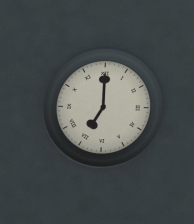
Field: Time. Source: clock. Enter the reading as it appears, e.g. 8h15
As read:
7h00
